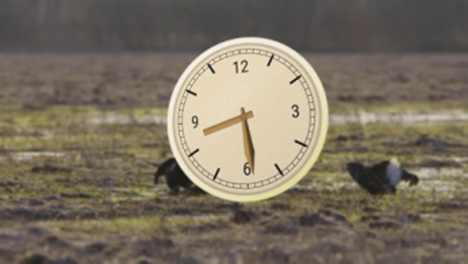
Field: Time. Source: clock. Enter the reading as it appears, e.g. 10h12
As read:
8h29
